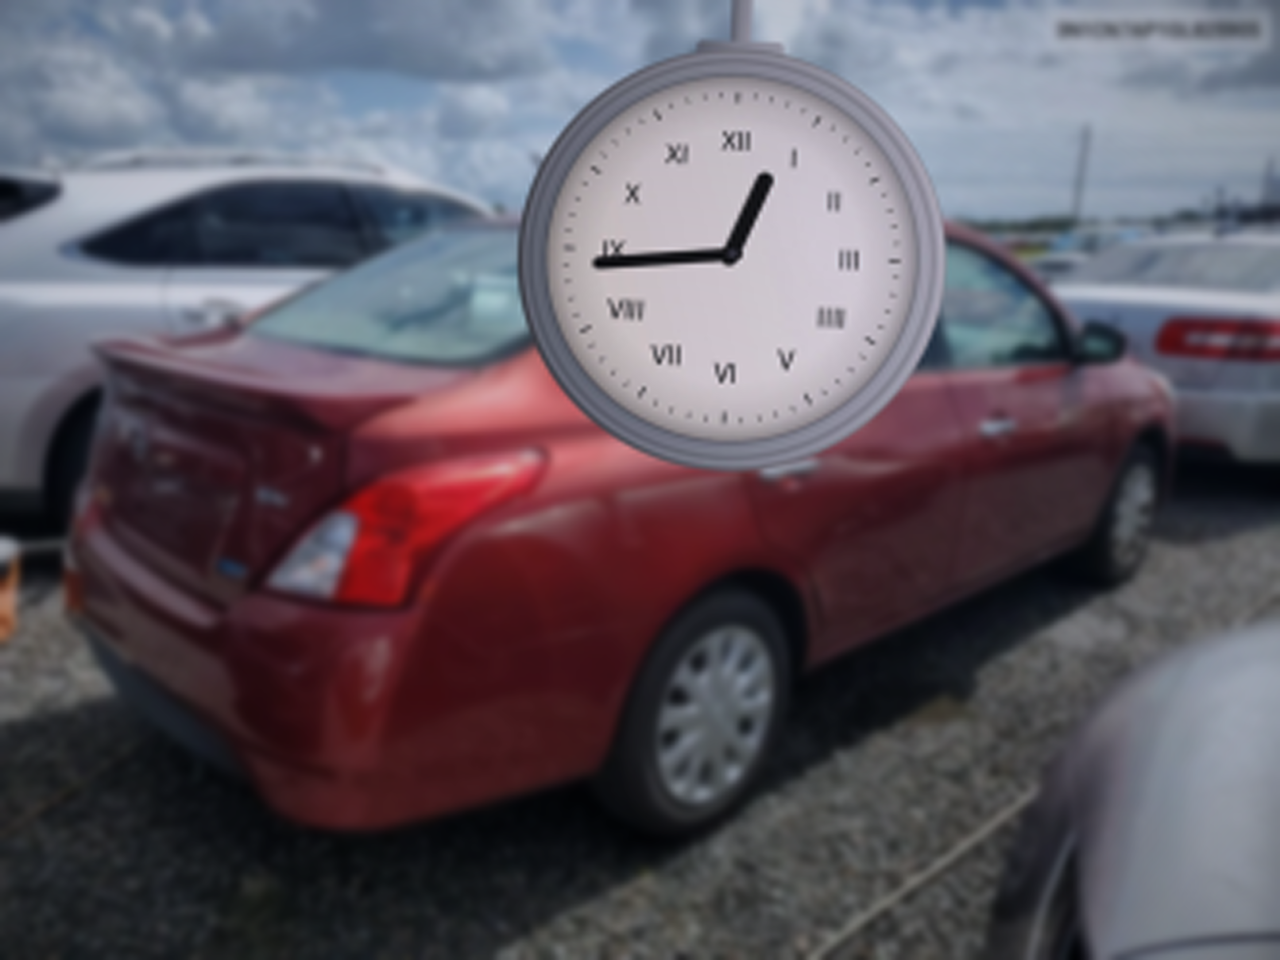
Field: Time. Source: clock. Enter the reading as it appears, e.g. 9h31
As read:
12h44
